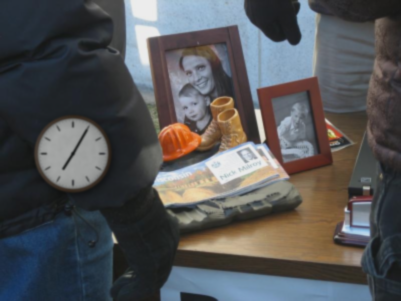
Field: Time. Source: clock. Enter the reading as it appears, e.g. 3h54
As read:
7h05
